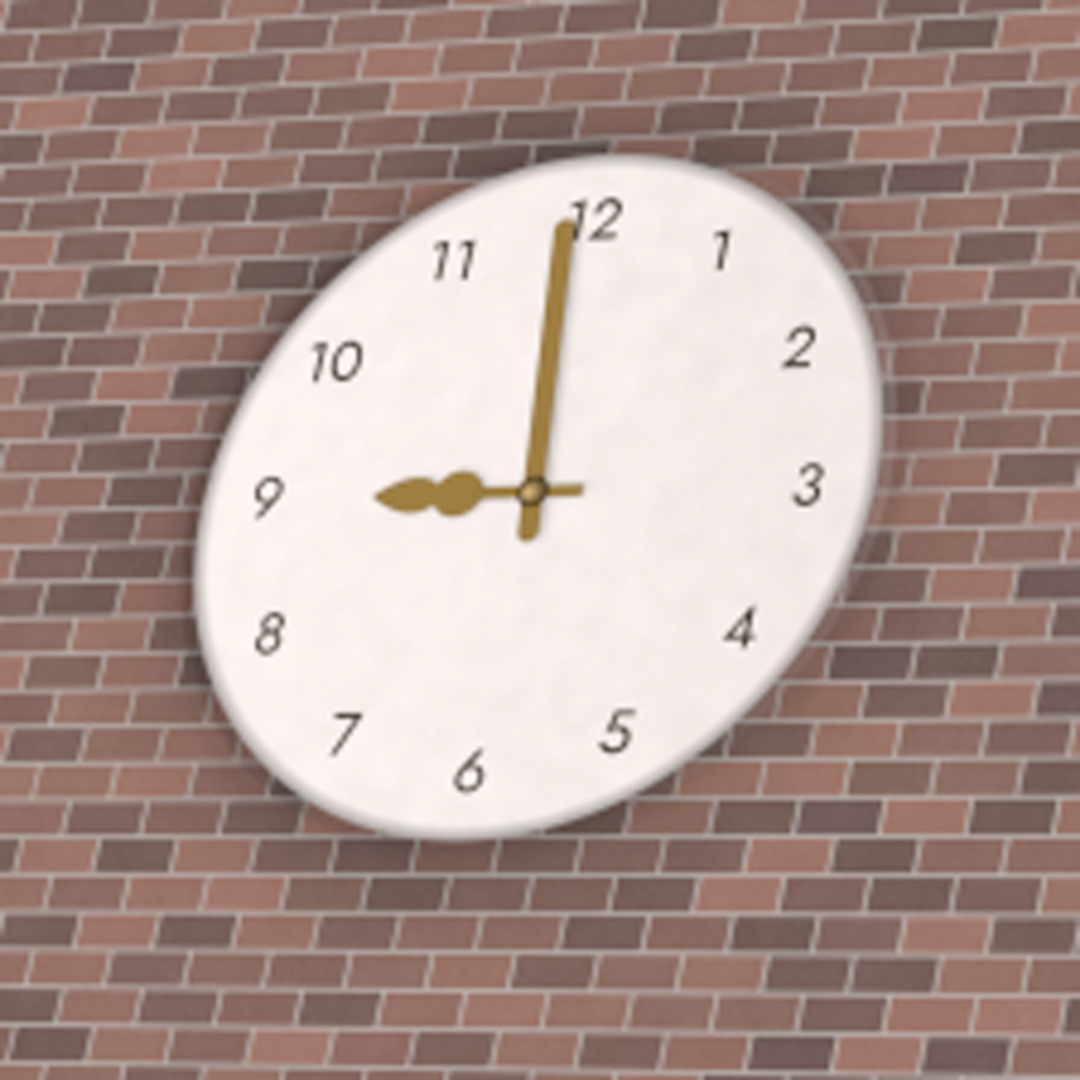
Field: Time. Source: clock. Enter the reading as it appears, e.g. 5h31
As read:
8h59
